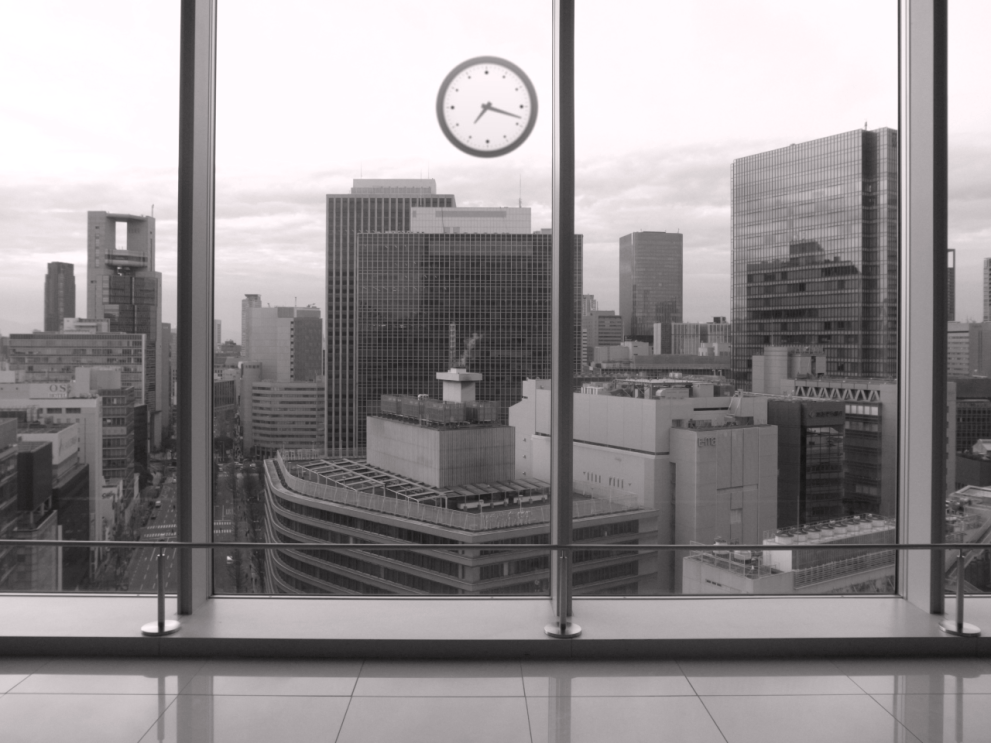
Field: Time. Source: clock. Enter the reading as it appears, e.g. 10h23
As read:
7h18
